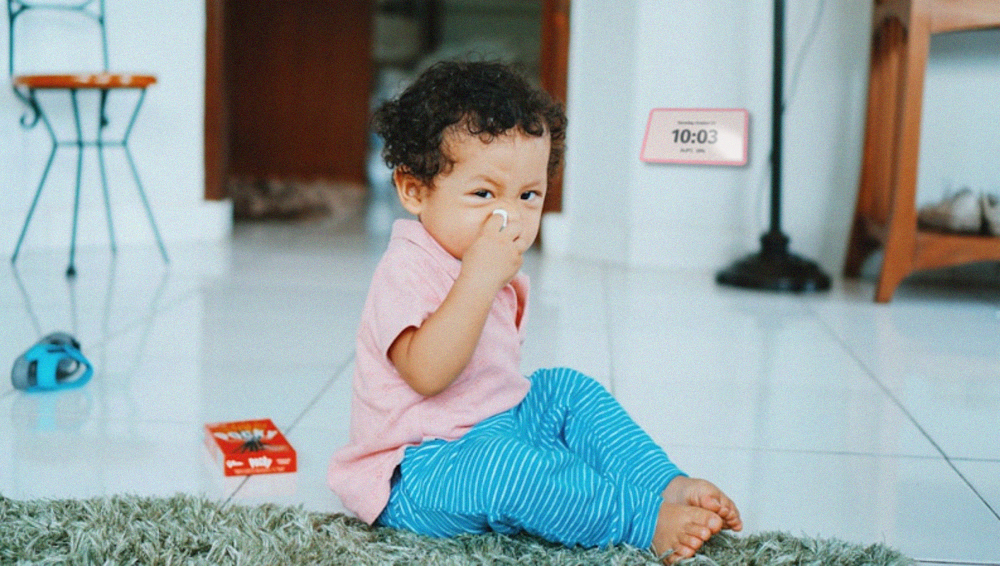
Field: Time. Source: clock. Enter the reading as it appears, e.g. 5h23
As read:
10h03
